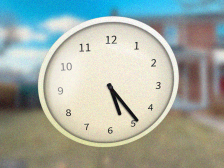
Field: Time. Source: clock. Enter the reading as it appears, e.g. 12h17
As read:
5h24
